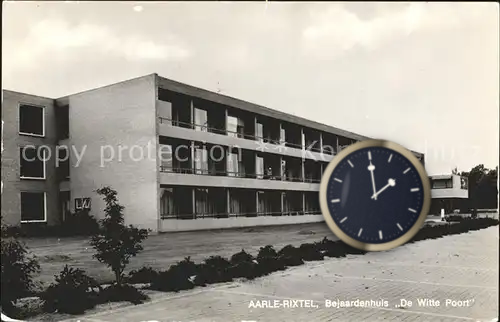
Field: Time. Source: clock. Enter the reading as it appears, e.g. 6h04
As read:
2h00
